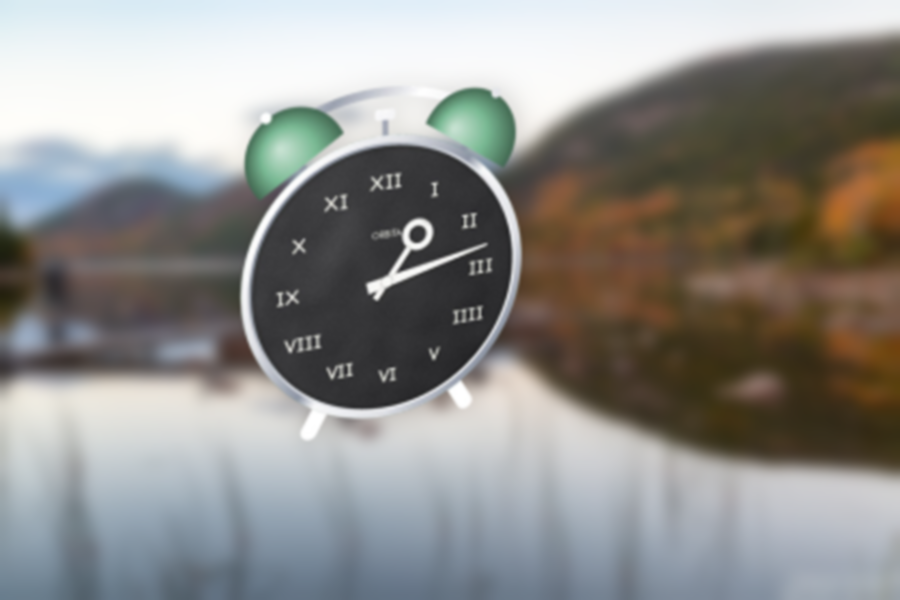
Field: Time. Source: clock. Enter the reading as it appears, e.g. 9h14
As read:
1h13
